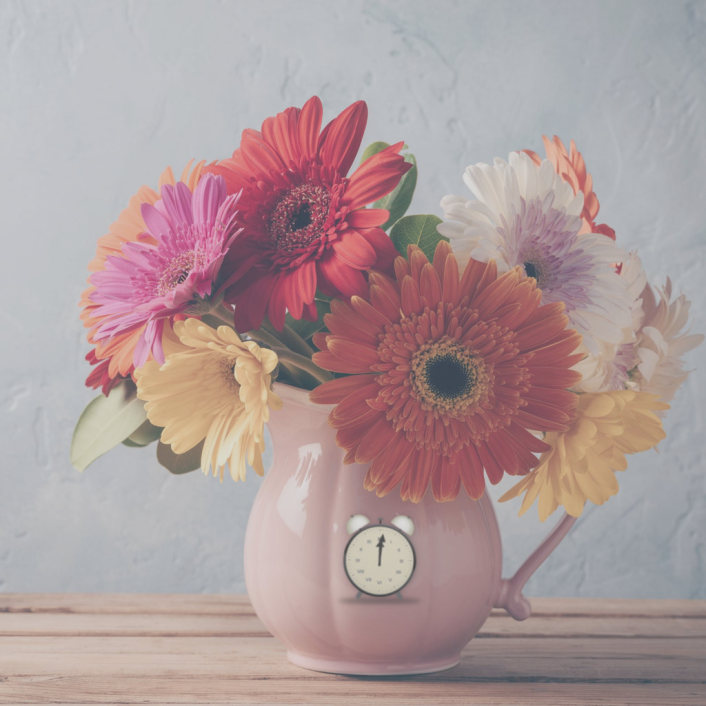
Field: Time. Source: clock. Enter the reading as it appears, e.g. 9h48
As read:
12h01
